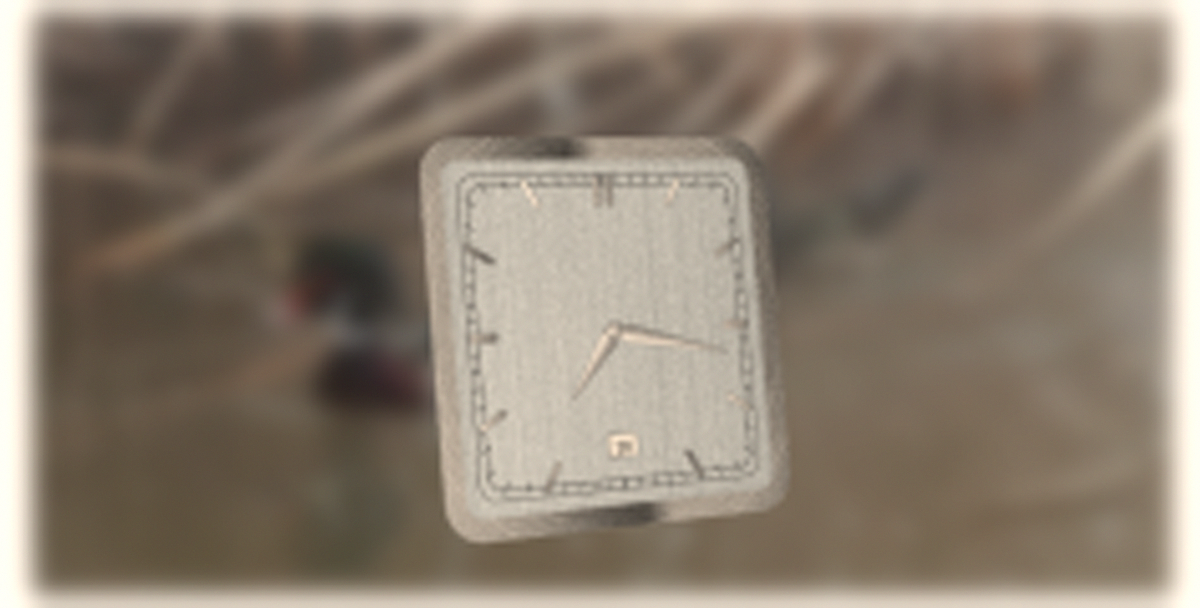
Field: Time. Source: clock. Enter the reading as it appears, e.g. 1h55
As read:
7h17
